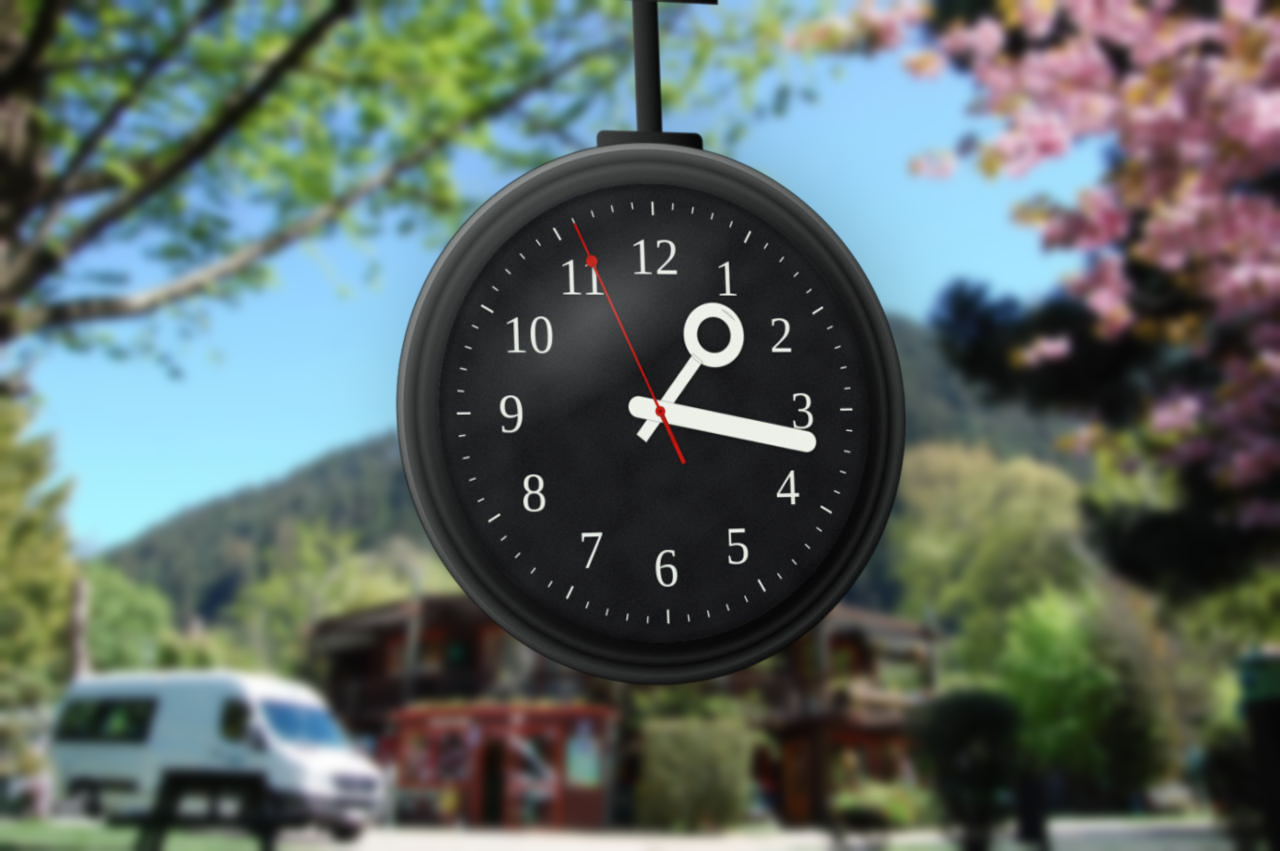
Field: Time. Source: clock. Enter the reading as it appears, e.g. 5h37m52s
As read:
1h16m56s
